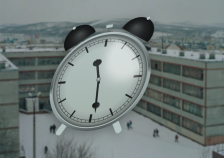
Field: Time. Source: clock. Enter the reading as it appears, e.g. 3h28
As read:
11h29
